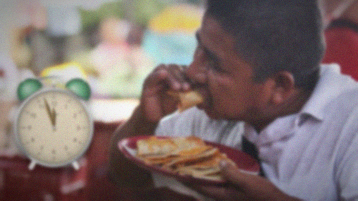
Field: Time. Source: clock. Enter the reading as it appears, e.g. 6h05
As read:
11h57
